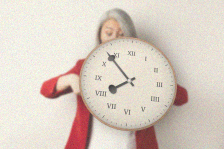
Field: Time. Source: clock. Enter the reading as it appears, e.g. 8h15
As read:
7h53
